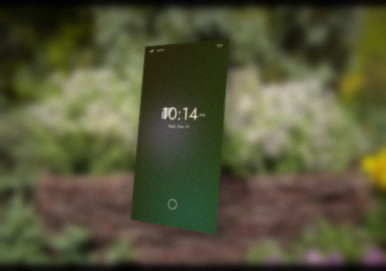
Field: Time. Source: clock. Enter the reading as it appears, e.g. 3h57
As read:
10h14
